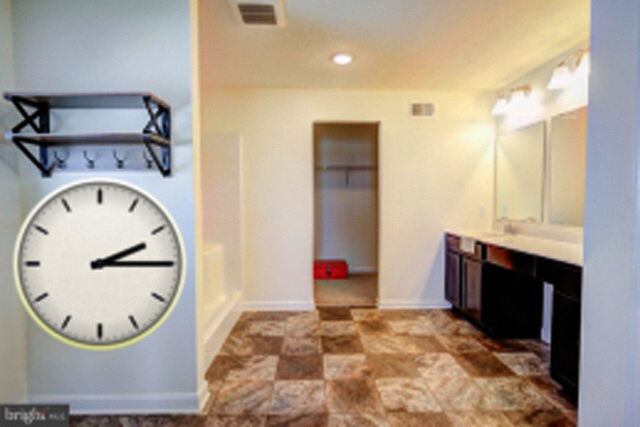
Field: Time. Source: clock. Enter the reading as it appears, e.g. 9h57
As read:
2h15
